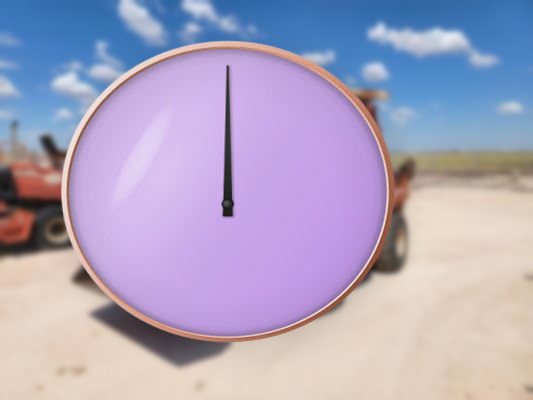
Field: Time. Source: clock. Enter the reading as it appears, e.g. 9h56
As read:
12h00
